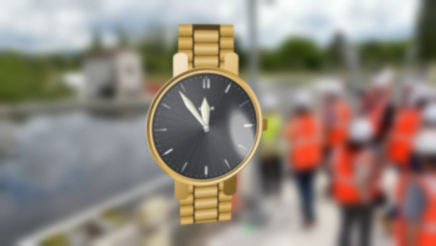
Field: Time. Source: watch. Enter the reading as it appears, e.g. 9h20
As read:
11h54
